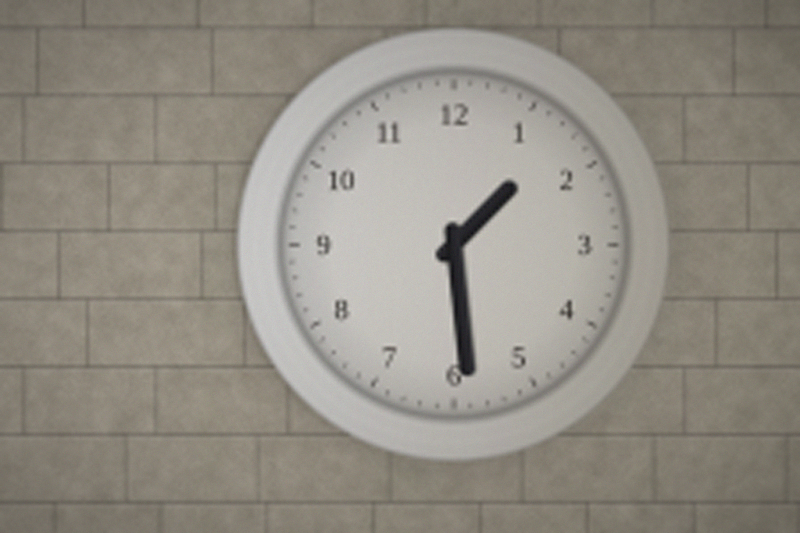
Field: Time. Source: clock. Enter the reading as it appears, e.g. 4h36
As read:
1h29
